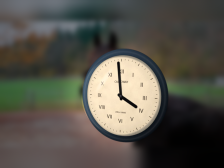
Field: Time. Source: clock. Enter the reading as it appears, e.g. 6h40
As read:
3h59
